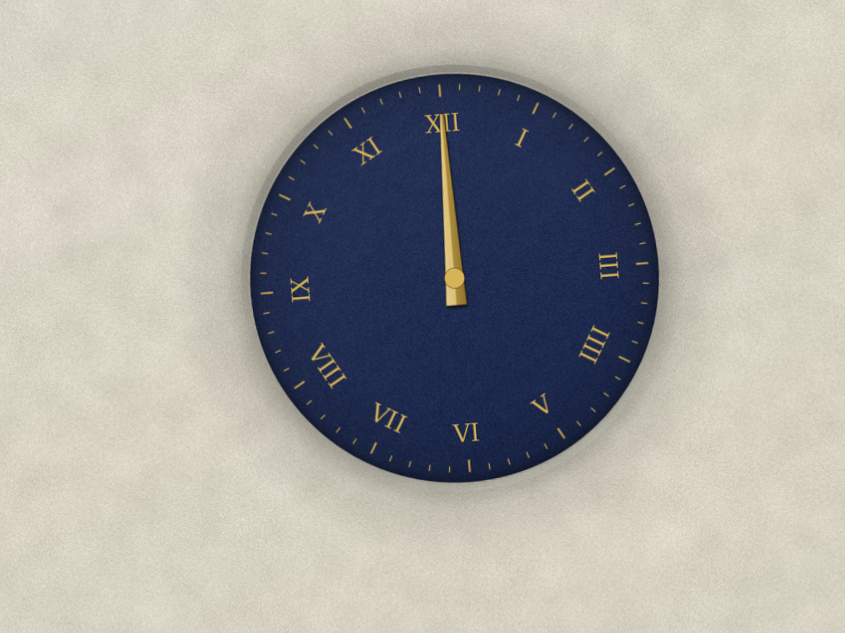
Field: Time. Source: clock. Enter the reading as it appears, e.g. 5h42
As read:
12h00
